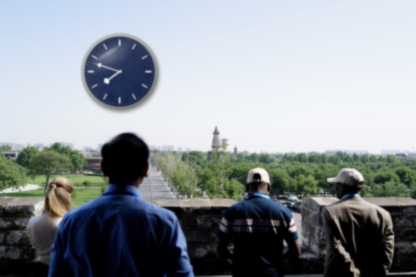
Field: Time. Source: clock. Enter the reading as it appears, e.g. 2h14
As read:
7h48
